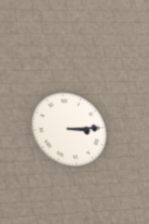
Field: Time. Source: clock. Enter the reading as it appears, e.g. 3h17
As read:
3h15
